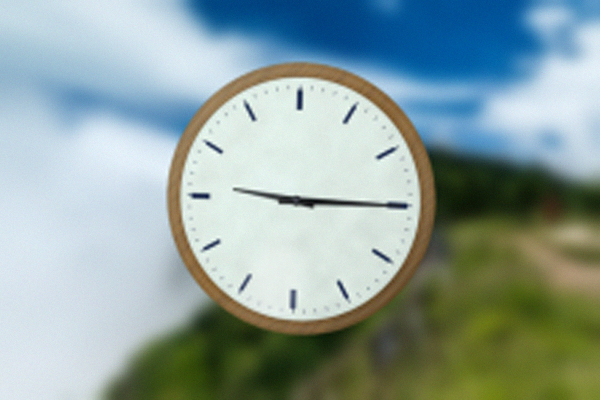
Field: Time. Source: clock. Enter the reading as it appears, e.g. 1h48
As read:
9h15
